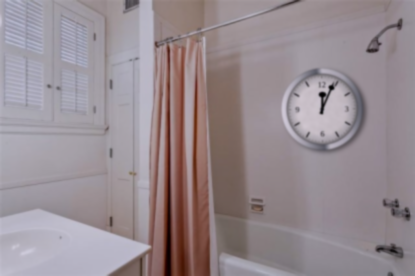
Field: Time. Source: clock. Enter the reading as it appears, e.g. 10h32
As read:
12h04
